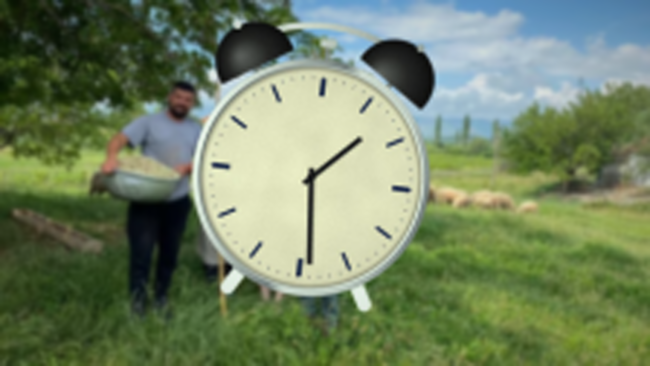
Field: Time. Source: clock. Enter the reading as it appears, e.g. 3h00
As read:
1h29
